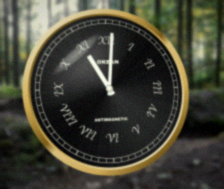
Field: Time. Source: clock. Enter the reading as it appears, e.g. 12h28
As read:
11h01
